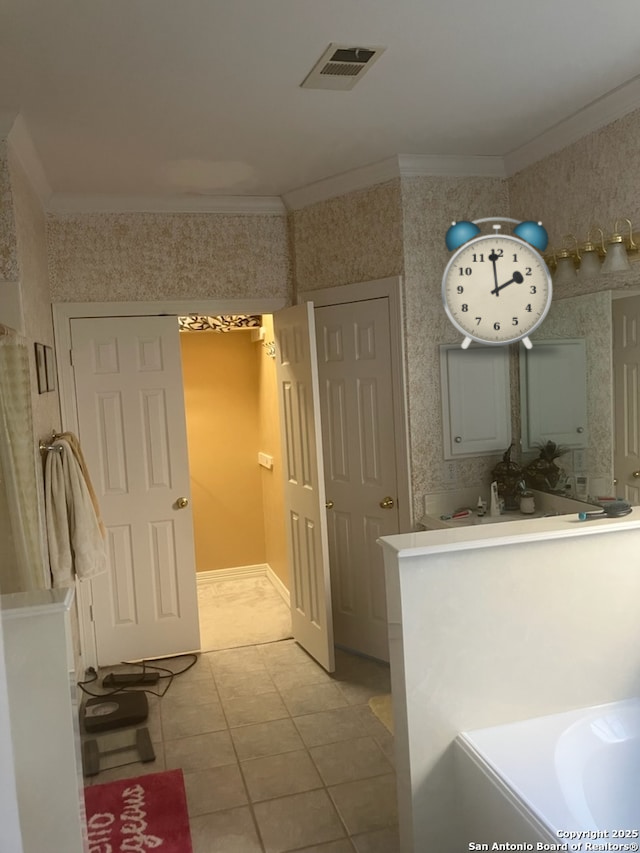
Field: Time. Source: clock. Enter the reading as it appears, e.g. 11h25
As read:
1h59
